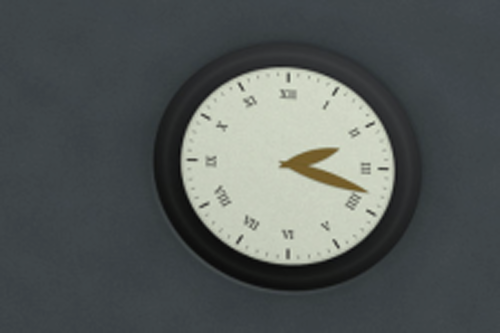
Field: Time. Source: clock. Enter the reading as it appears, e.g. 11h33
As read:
2h18
